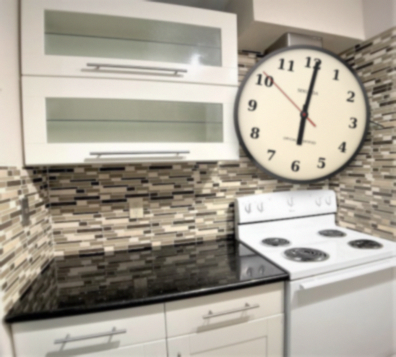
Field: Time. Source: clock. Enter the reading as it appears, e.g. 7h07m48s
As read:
6h00m51s
